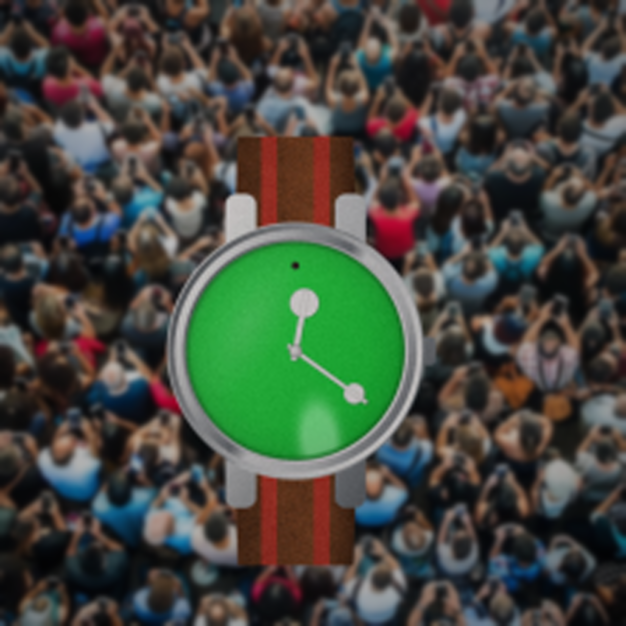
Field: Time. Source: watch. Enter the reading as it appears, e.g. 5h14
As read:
12h21
